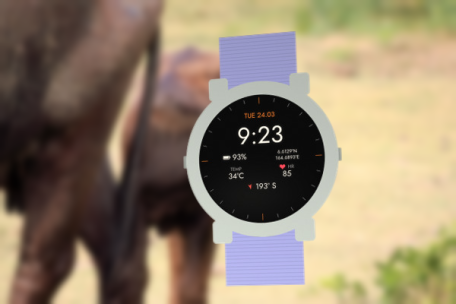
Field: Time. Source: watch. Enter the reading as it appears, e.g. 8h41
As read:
9h23
